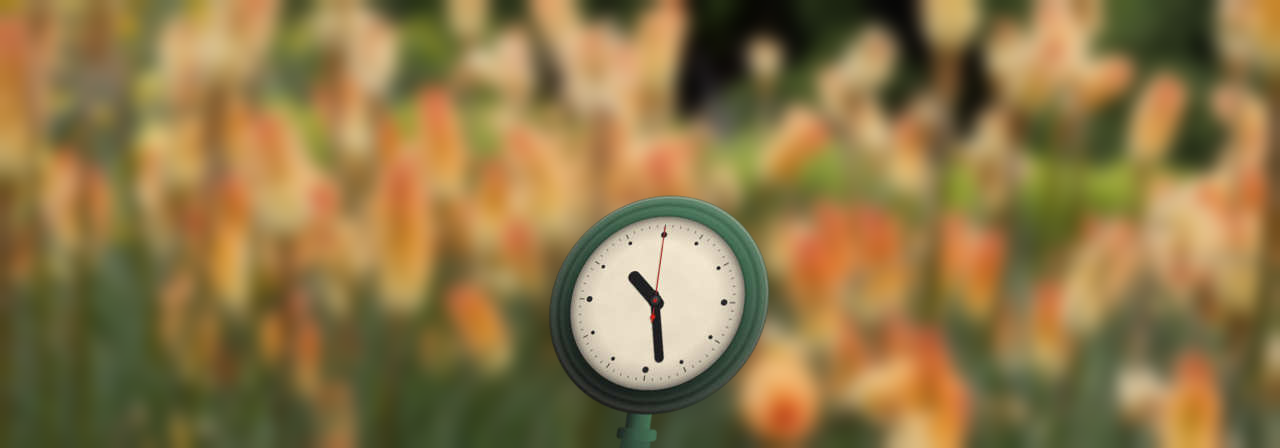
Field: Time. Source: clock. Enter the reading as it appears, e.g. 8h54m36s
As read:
10h28m00s
